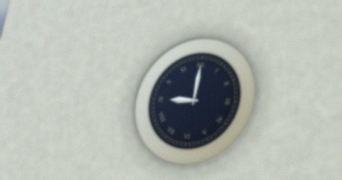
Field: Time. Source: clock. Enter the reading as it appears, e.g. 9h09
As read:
9h00
